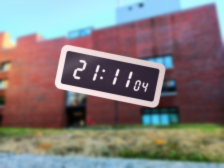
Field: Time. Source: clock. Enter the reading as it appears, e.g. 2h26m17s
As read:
21h11m04s
